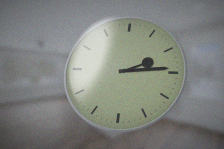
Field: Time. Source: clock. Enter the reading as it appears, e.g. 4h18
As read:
2h14
